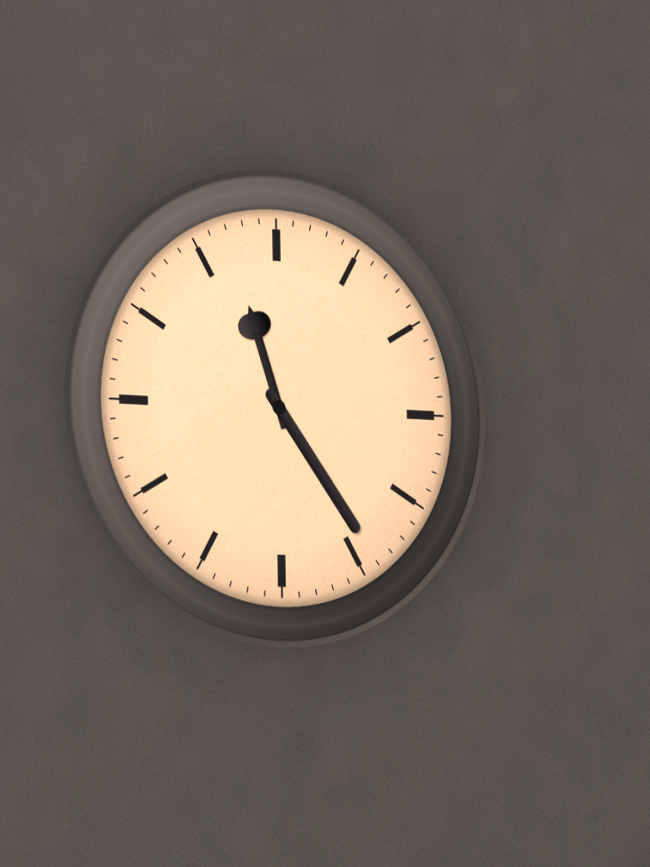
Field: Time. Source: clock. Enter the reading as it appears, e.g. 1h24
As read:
11h24
